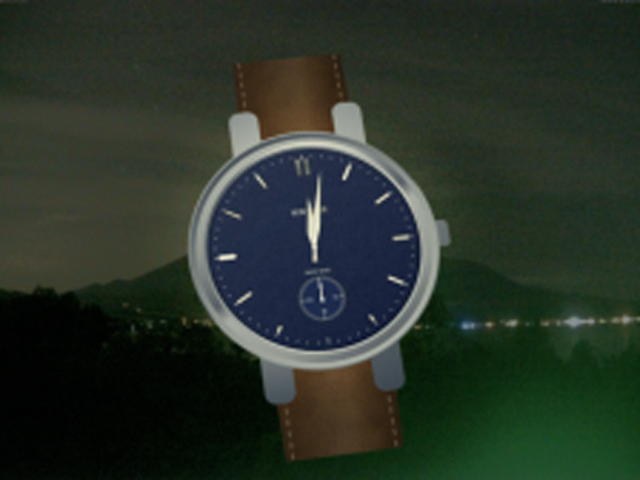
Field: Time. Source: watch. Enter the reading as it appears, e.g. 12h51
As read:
12h02
